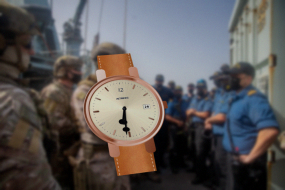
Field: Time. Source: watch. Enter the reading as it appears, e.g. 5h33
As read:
6h31
